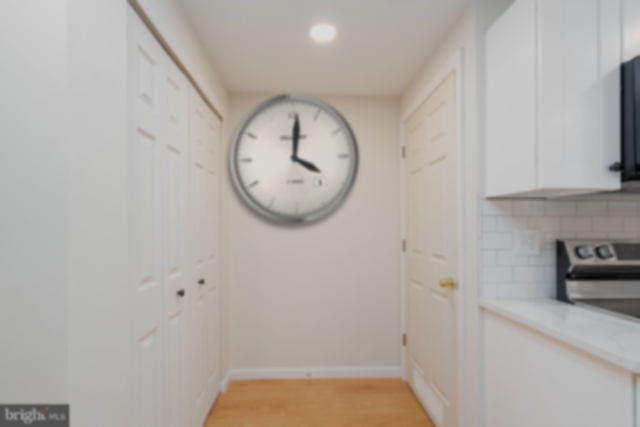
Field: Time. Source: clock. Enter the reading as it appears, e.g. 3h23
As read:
4h01
